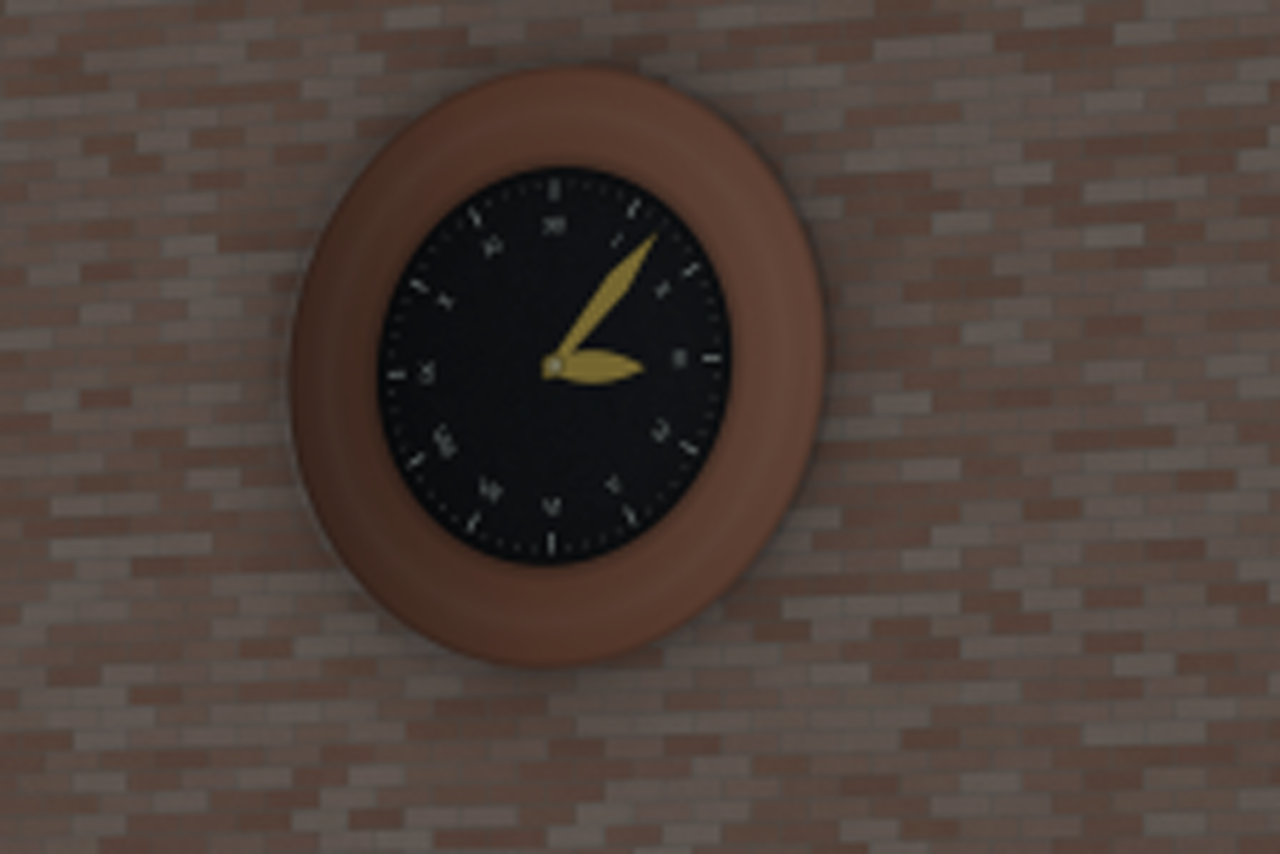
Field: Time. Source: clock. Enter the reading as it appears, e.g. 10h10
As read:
3h07
